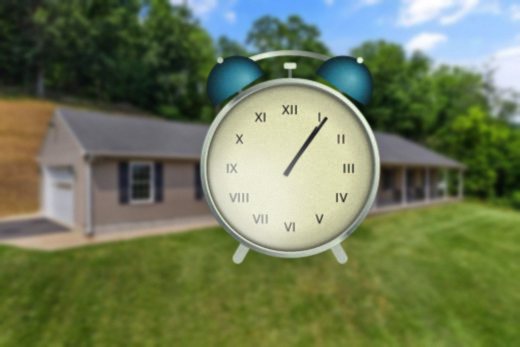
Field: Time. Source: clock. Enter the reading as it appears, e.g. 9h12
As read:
1h06
